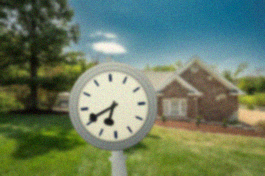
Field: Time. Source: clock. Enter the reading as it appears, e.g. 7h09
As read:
6h41
